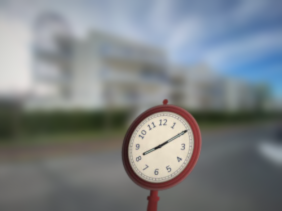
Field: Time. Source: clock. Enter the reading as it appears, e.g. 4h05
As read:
8h10
